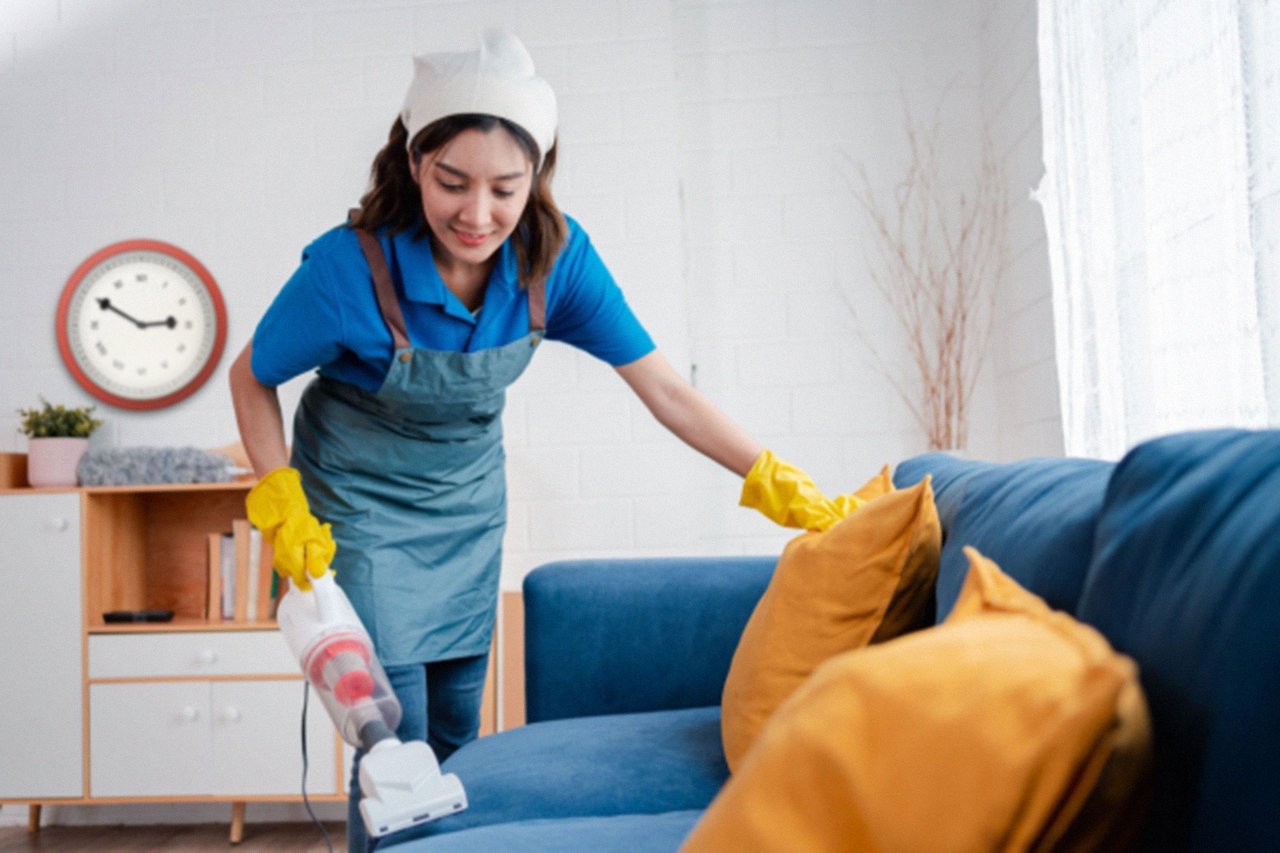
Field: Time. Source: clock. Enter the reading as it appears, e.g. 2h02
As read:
2h50
